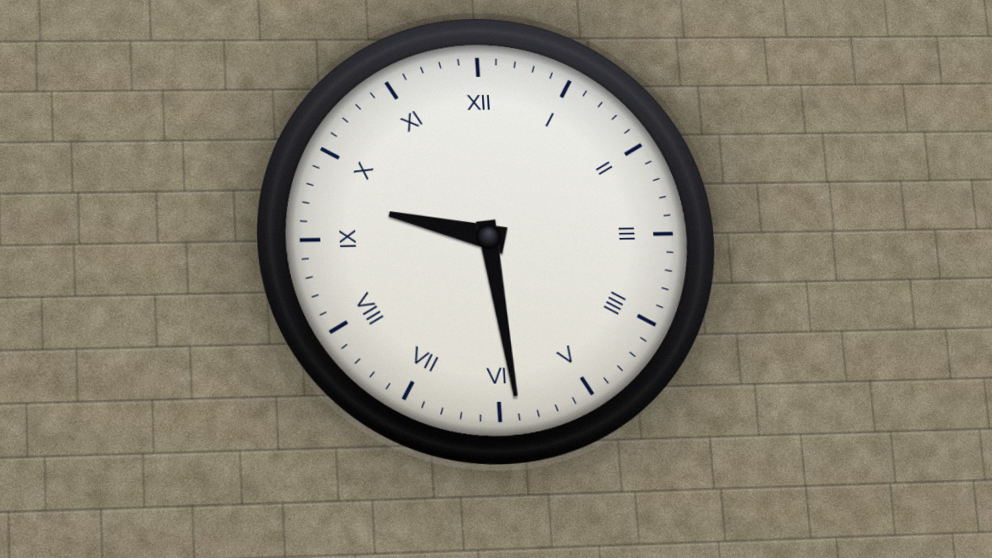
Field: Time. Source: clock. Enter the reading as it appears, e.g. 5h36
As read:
9h29
